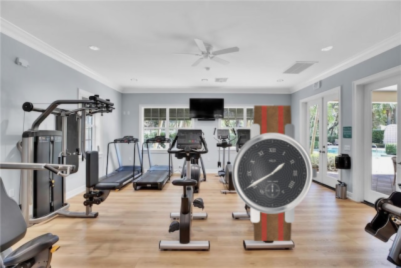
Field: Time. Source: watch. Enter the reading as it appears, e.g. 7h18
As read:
1h40
